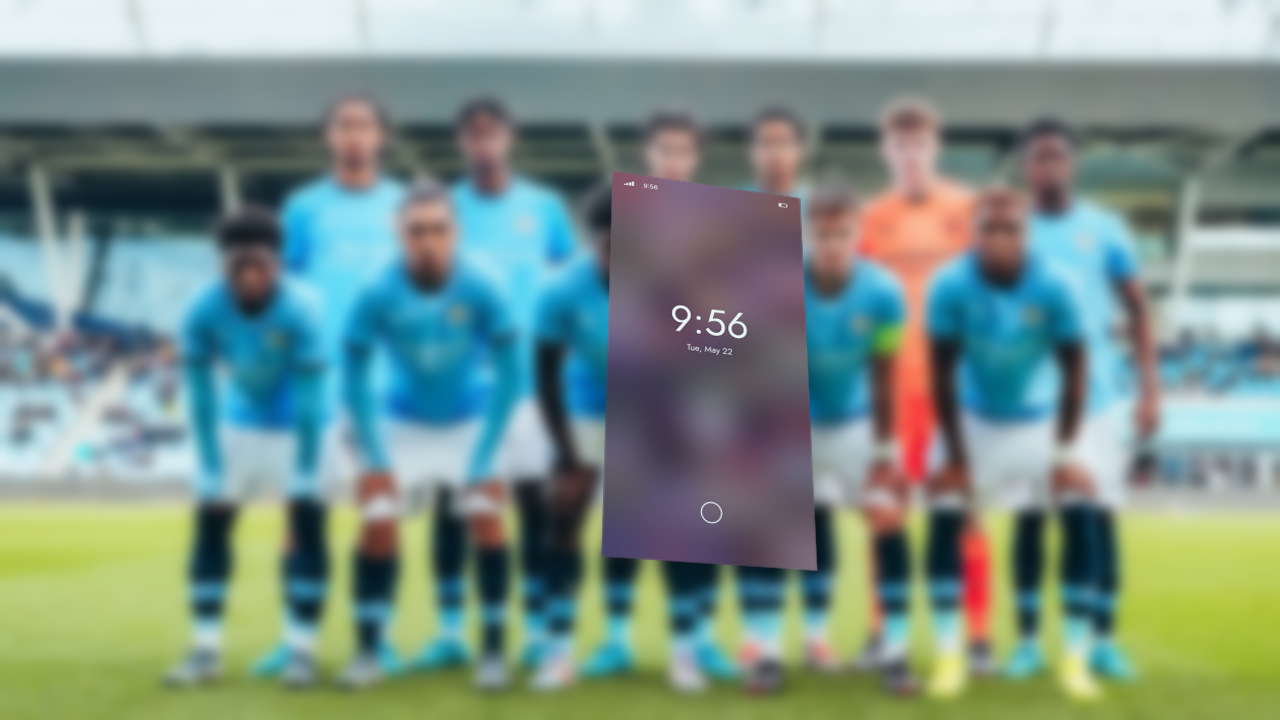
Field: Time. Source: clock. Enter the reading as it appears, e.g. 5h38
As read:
9h56
